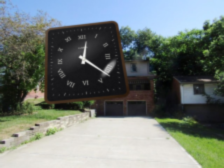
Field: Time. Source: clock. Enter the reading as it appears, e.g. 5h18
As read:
12h22
